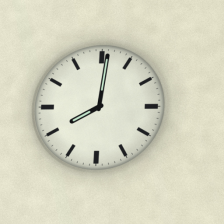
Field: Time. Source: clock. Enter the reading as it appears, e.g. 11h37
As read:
8h01
